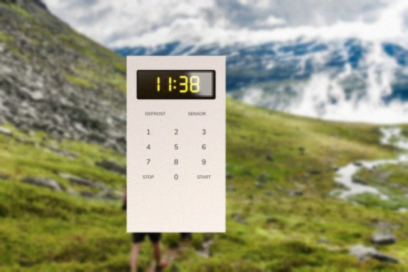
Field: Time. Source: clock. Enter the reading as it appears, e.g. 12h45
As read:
11h38
